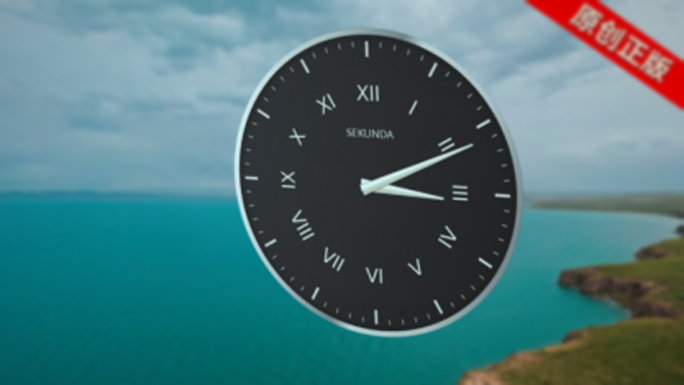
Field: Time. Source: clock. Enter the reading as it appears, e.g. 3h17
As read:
3h11
